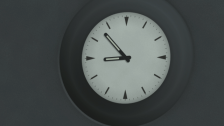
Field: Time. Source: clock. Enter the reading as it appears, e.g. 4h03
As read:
8h53
